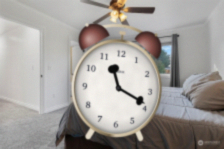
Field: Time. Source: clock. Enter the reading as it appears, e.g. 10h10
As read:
11h19
